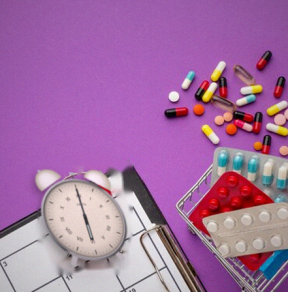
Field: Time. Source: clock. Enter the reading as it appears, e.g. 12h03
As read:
6h00
